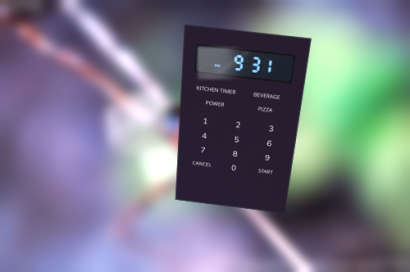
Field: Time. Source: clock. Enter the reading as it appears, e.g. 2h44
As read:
9h31
